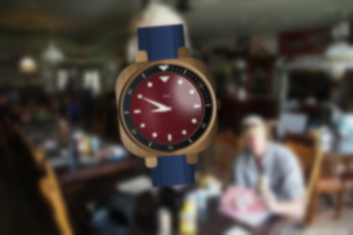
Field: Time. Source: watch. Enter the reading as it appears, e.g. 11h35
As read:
8h50
